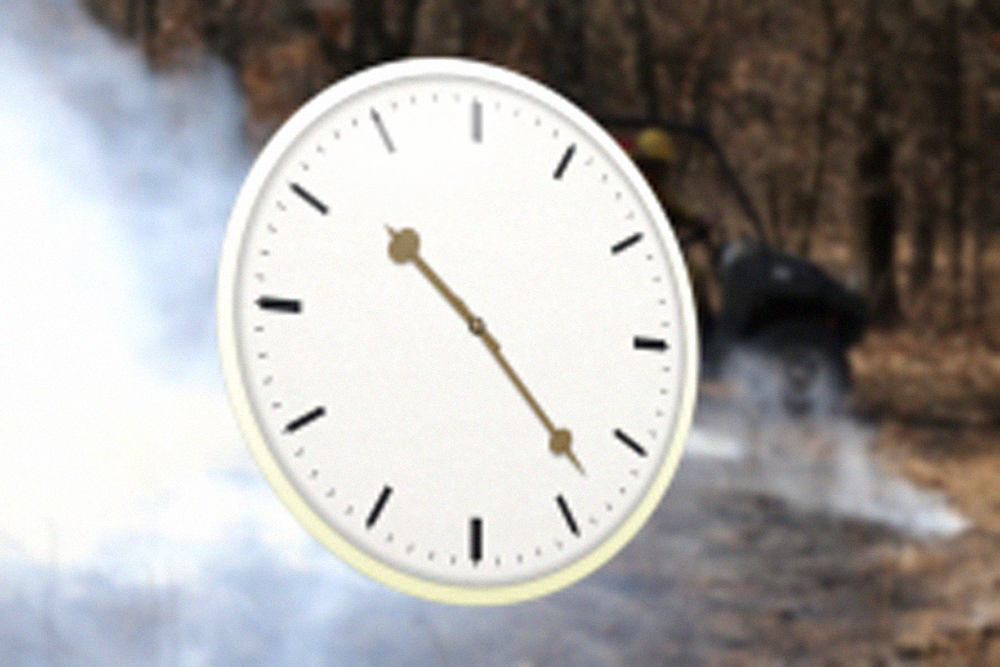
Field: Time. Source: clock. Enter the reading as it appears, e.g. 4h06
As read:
10h23
